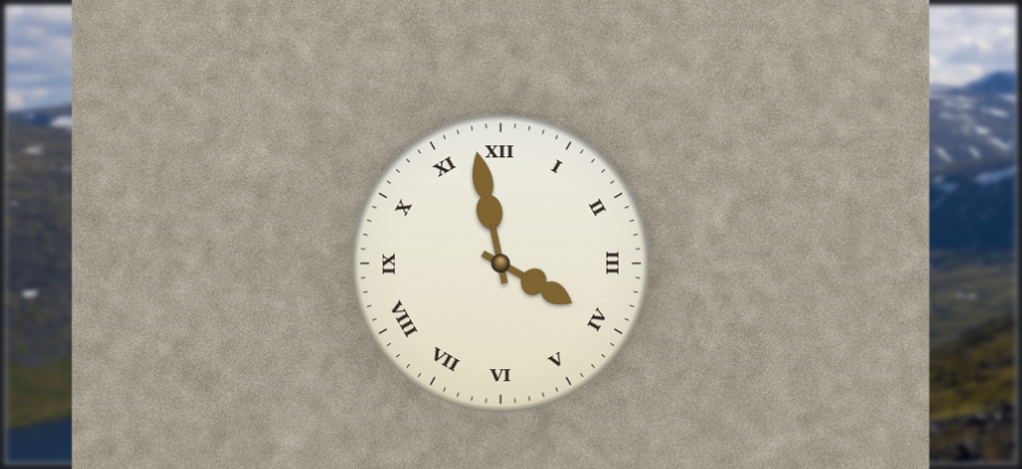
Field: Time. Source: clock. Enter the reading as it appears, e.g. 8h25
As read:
3h58
